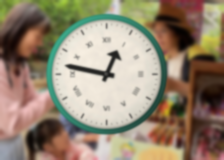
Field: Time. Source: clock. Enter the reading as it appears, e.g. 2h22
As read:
12h47
